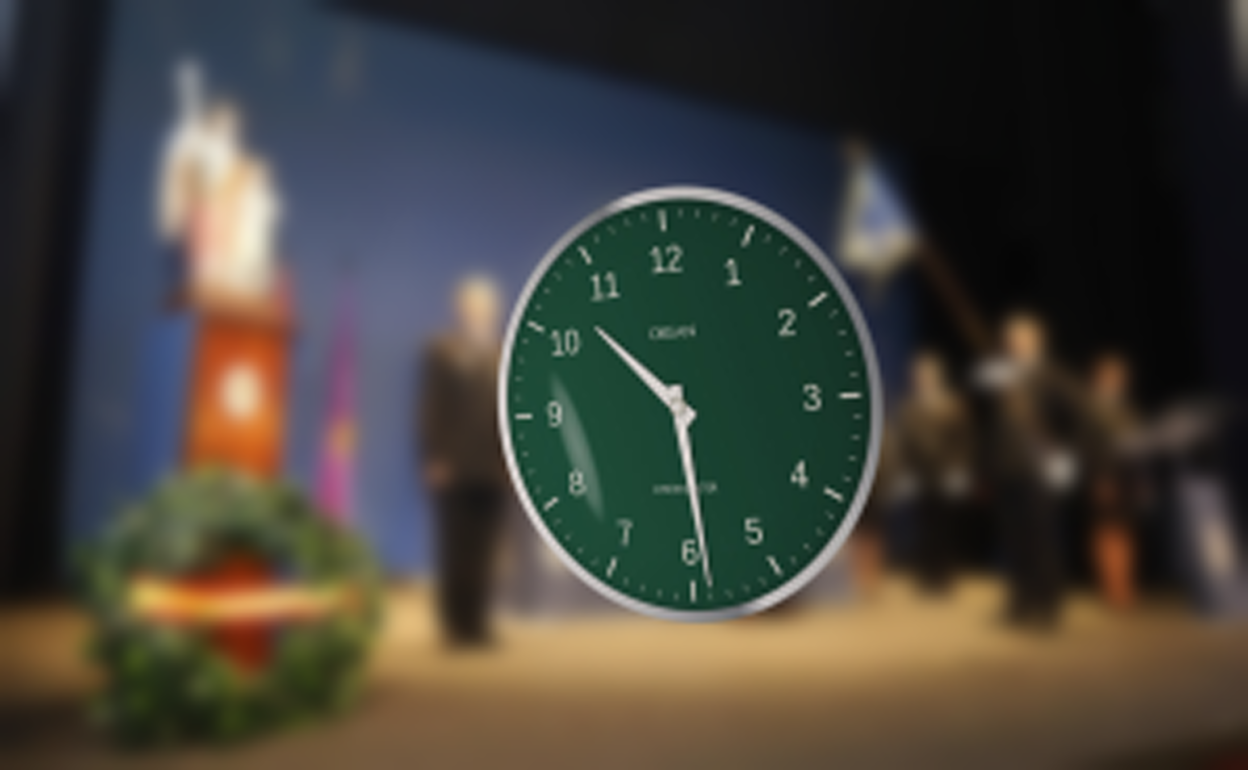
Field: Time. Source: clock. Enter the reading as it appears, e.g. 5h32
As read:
10h29
